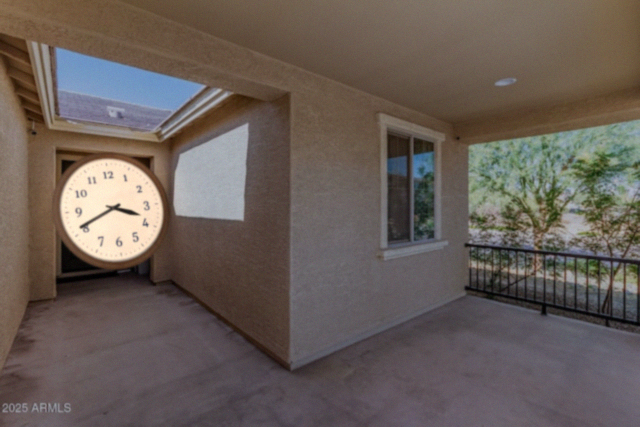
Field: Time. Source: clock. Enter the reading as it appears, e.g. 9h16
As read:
3h41
